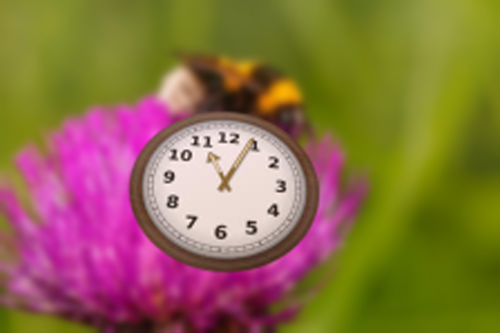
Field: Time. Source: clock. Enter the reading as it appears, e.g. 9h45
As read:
11h04
